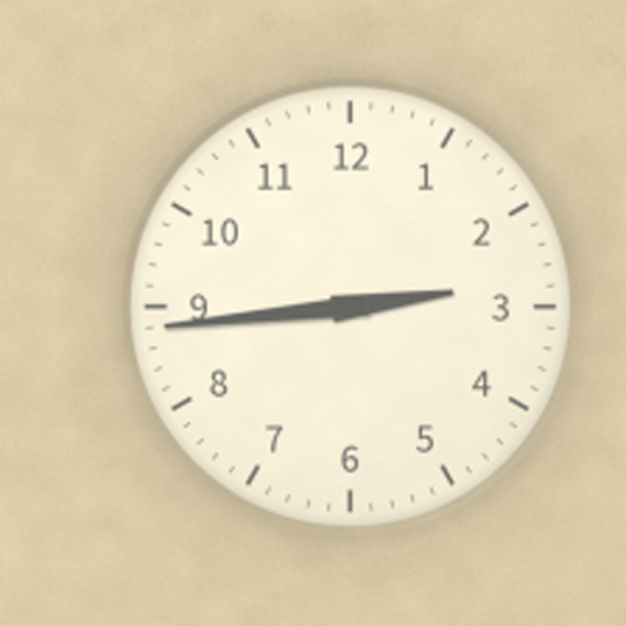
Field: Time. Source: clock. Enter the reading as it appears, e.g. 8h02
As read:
2h44
